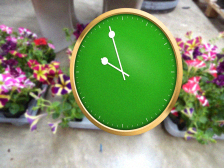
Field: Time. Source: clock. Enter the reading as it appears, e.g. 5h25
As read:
9h57
